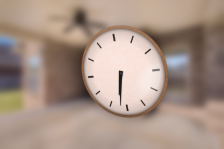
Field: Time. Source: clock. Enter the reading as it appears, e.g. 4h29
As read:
6h32
